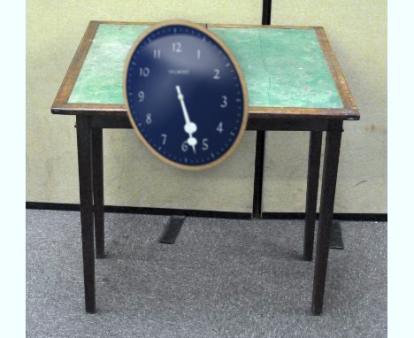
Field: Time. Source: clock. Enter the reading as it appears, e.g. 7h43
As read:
5h28
